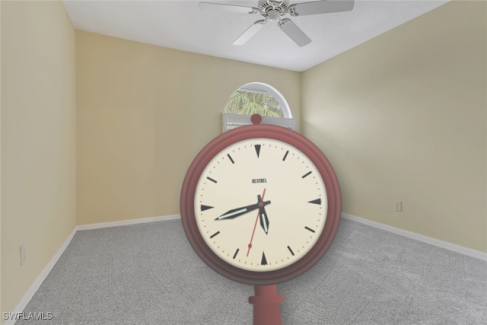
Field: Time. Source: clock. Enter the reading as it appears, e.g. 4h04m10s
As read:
5h42m33s
